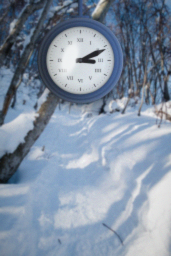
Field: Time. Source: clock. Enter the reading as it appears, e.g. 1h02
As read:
3h11
